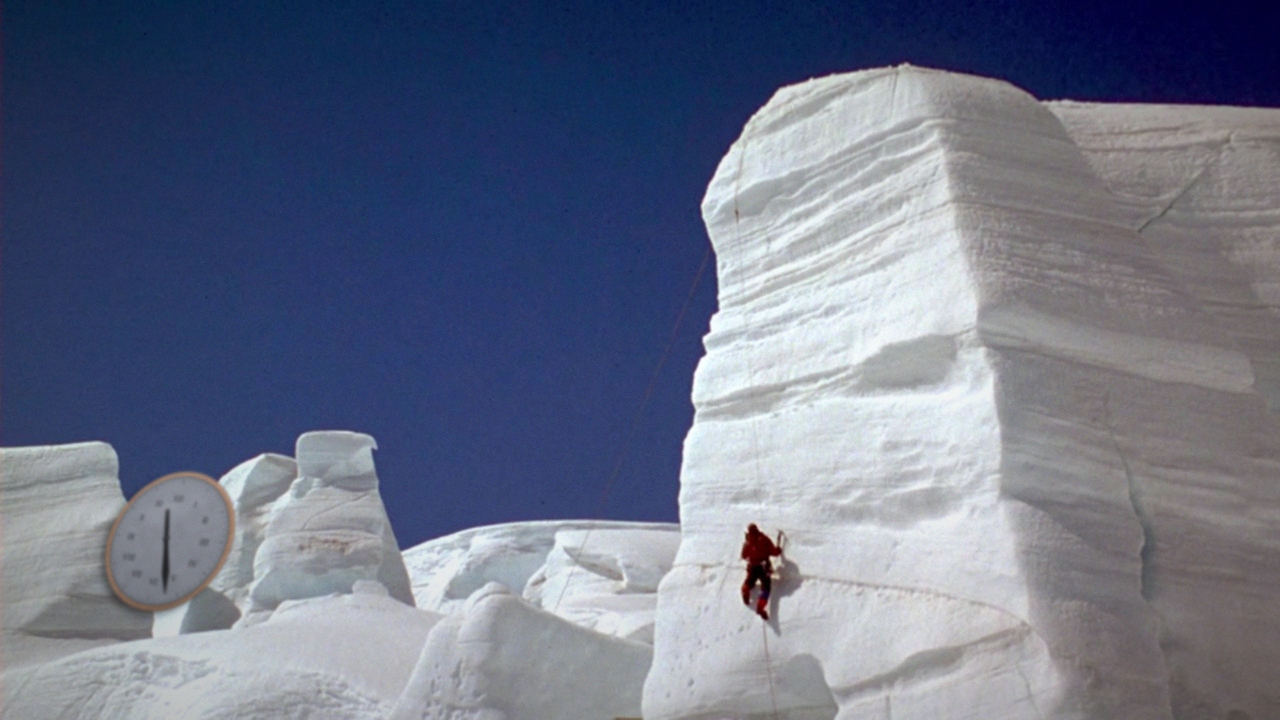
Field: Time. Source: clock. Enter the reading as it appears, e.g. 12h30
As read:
11h27
